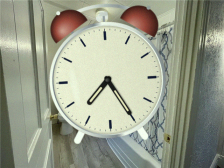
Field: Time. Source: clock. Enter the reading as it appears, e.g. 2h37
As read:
7h25
